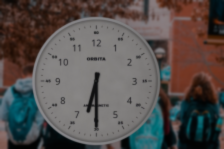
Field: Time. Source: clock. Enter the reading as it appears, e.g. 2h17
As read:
6h30
